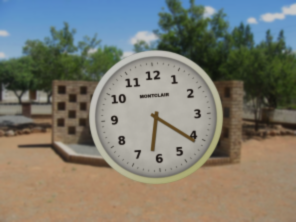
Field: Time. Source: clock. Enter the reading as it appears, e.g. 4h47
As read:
6h21
